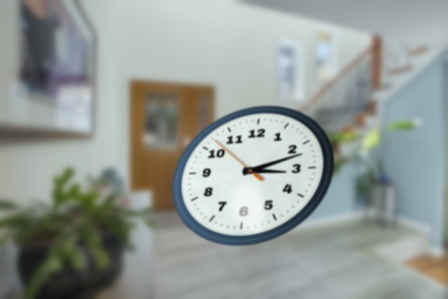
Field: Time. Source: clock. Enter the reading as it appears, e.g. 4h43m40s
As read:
3h11m52s
